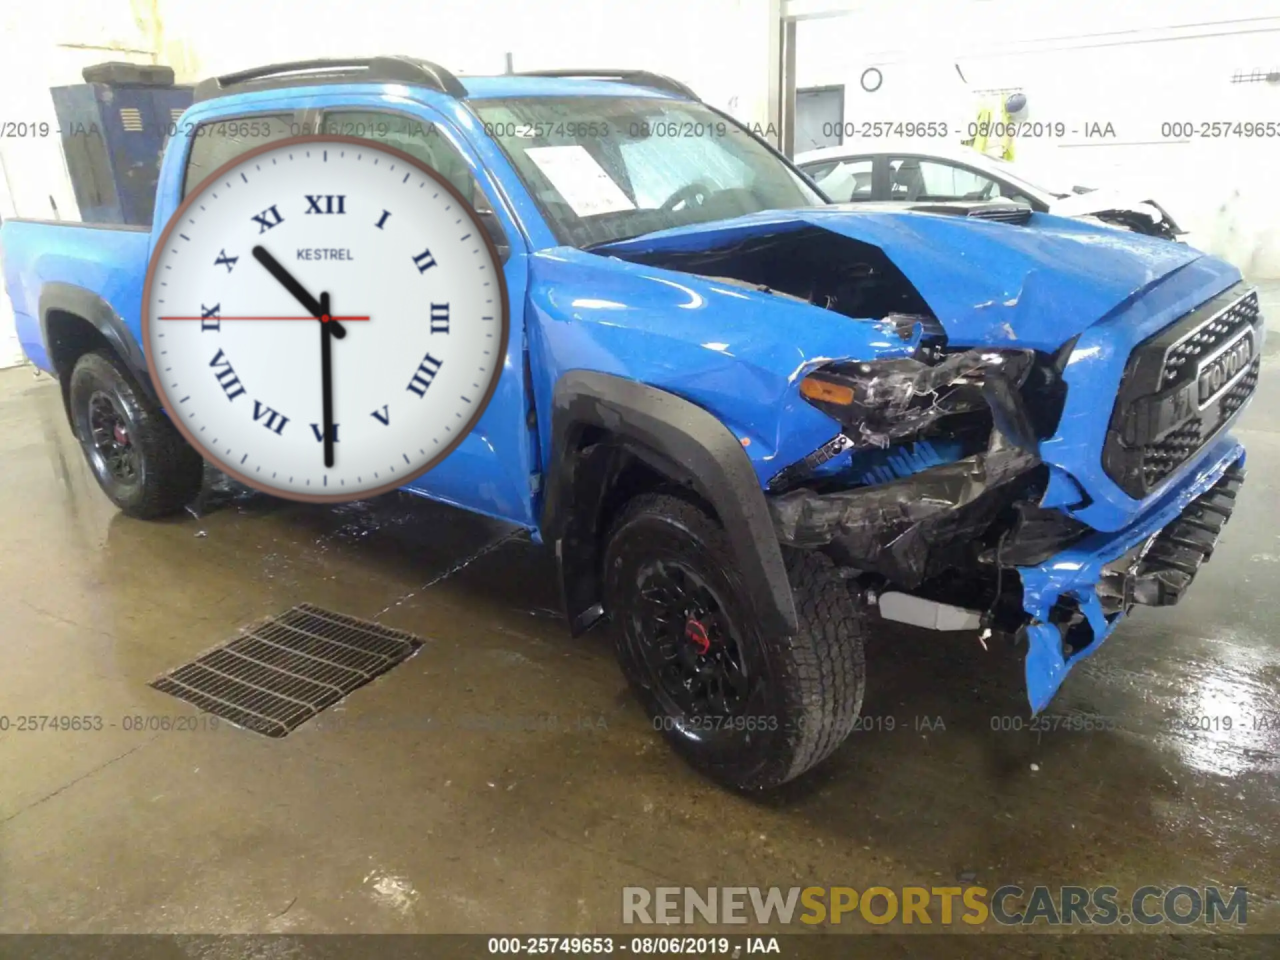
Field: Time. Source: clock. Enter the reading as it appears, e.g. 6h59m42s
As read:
10h29m45s
